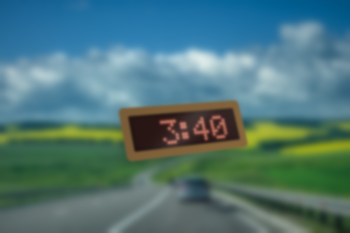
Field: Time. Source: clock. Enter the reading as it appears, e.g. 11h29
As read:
3h40
